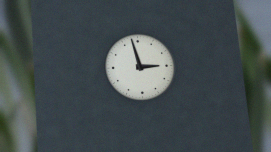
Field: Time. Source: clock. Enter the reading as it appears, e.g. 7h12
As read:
2h58
